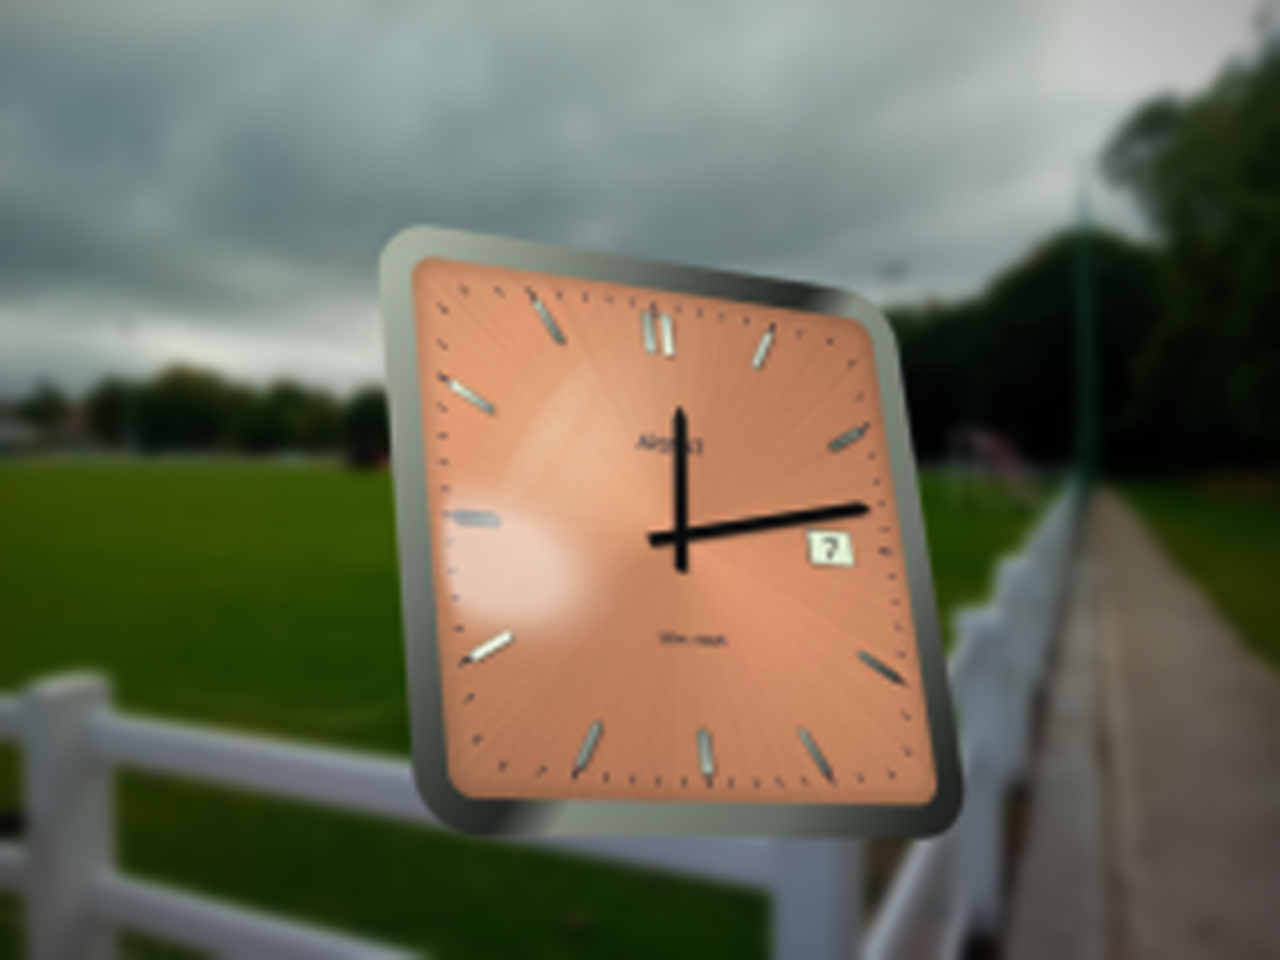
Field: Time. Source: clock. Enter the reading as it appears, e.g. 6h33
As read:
12h13
